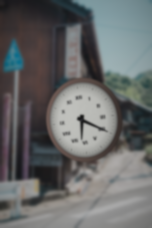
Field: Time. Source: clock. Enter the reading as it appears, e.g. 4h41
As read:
6h20
